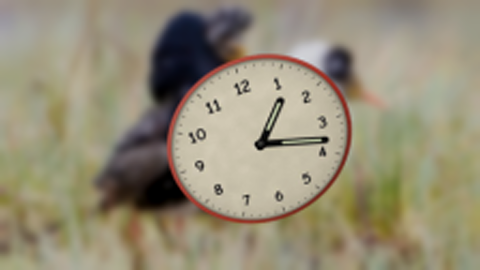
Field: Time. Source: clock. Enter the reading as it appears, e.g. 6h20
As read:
1h18
